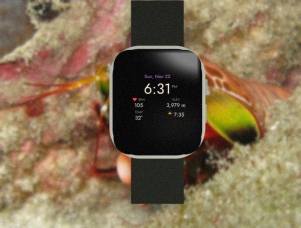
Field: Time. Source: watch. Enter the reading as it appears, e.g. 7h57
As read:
6h31
